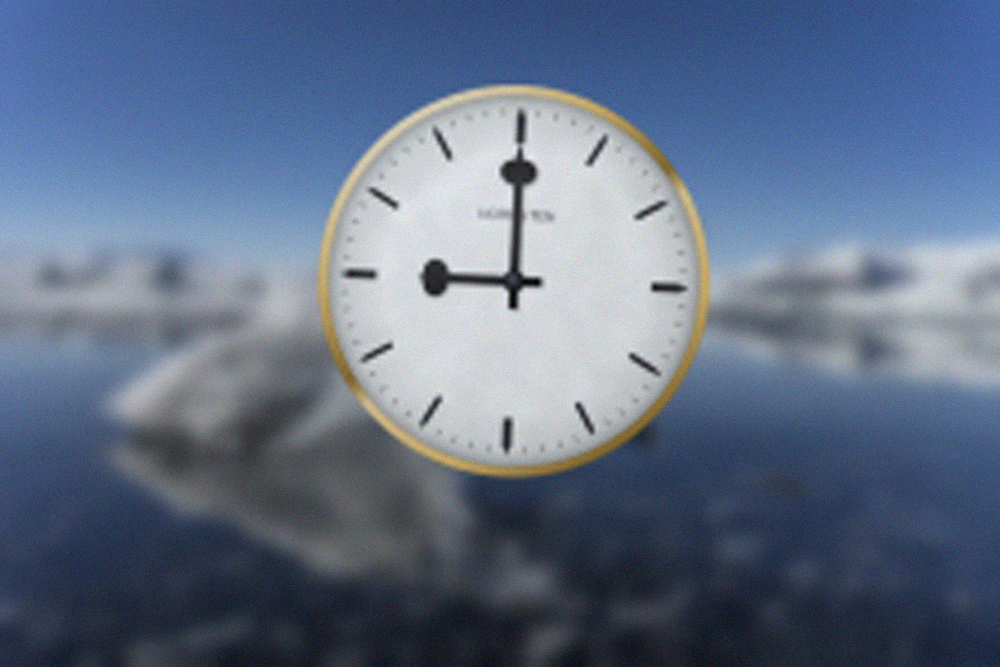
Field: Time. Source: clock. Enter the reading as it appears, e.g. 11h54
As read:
9h00
